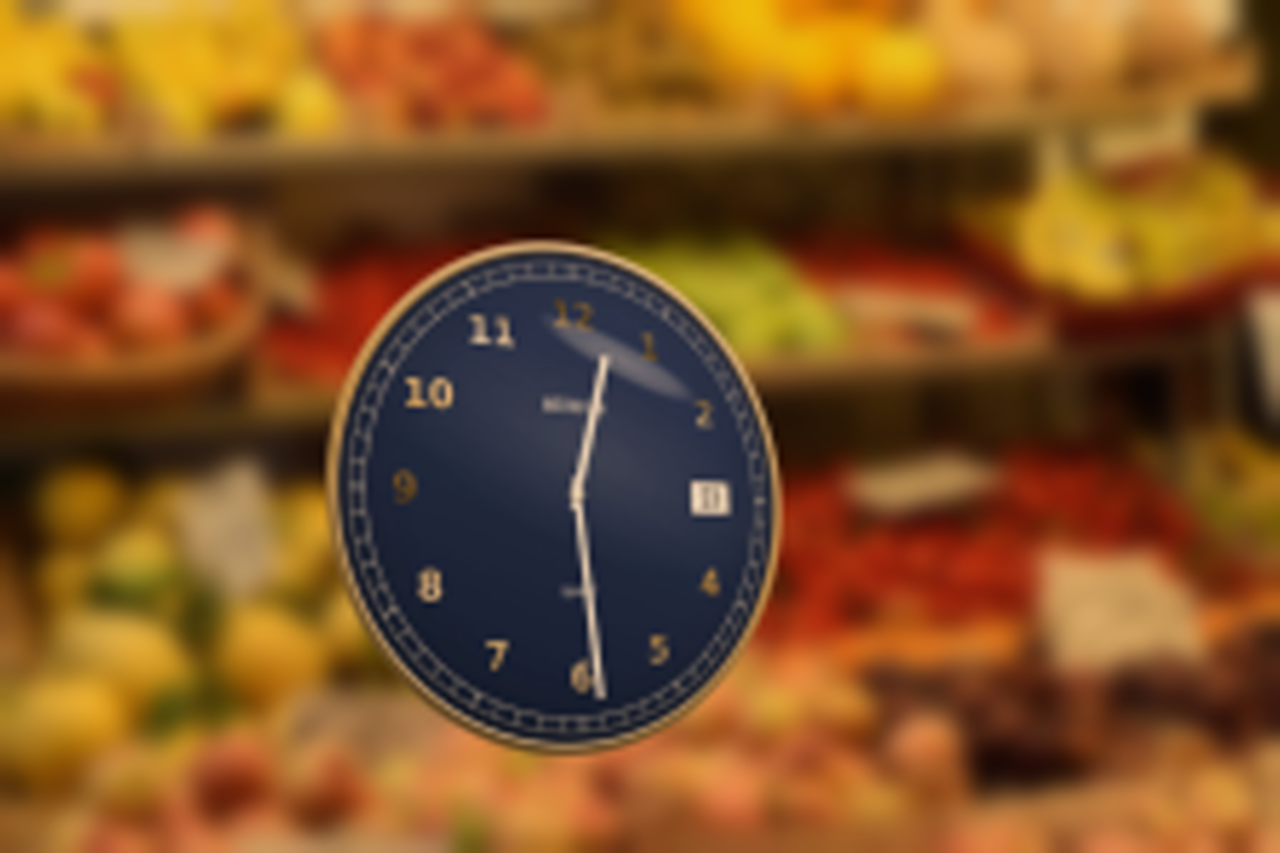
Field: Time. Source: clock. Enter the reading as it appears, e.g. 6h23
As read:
12h29
